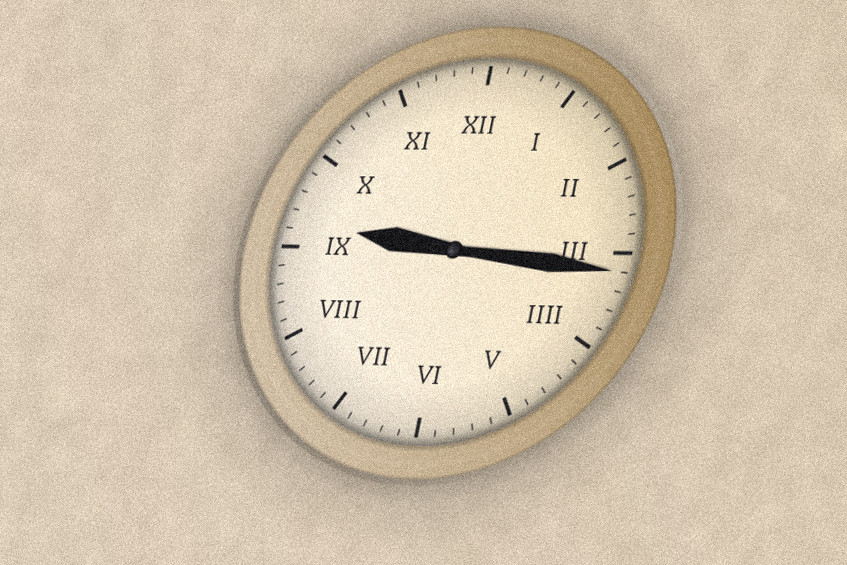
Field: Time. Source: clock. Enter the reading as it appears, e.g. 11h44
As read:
9h16
